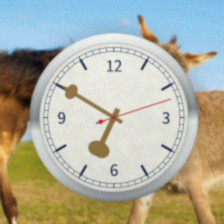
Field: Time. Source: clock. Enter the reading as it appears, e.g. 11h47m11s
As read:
6h50m12s
